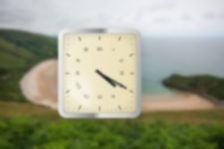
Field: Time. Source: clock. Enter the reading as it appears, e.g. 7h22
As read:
4h20
